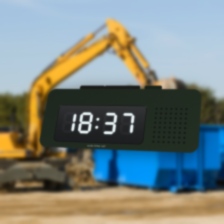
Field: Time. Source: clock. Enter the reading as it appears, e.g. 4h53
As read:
18h37
